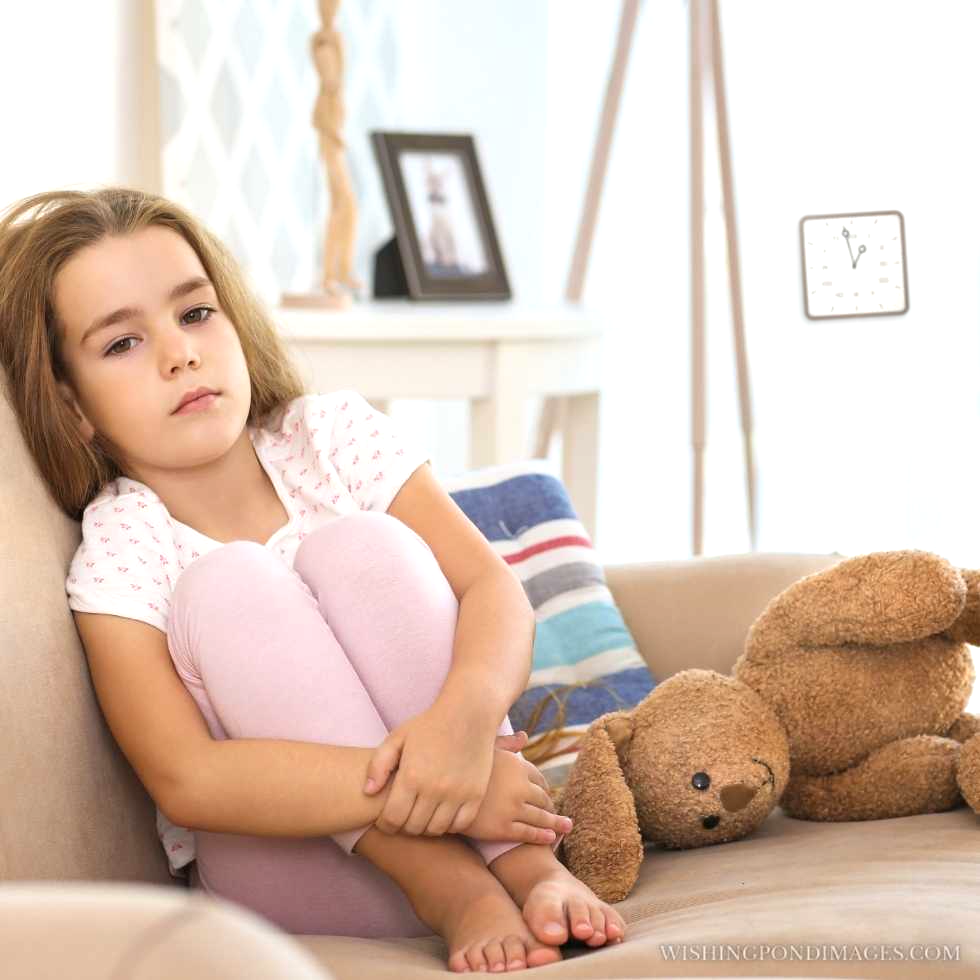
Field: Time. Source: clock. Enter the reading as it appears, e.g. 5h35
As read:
12h58
